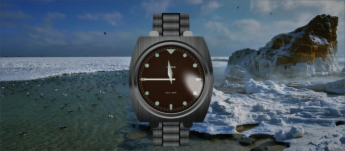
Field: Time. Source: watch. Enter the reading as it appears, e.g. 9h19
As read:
11h45
